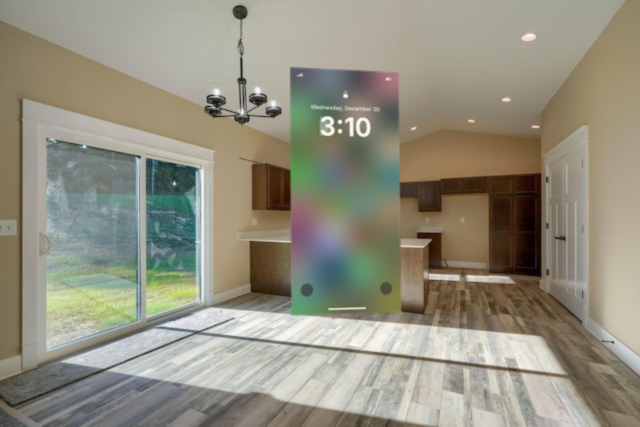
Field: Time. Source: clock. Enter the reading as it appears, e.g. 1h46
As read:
3h10
